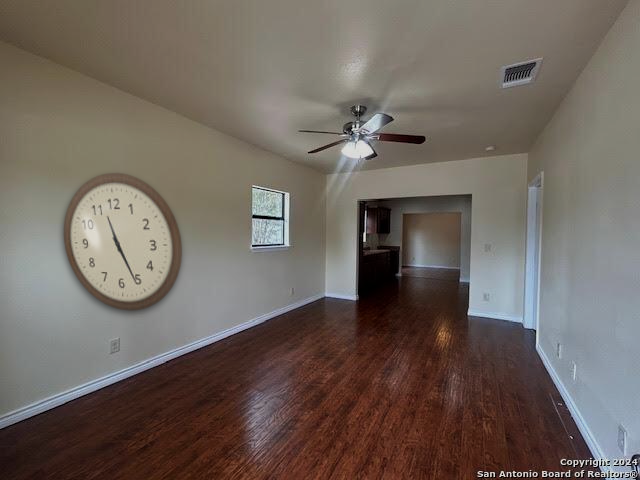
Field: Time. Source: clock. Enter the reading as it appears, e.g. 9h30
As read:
11h26
